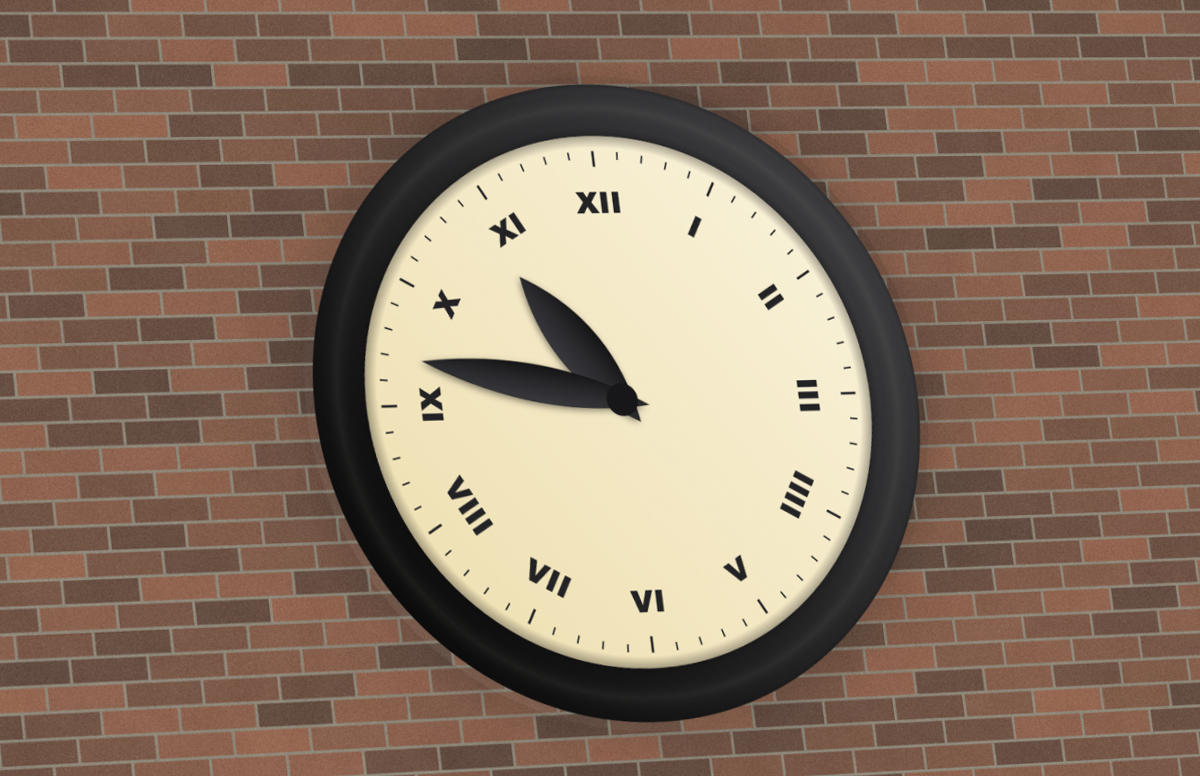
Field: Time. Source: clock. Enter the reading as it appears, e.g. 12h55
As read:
10h47
